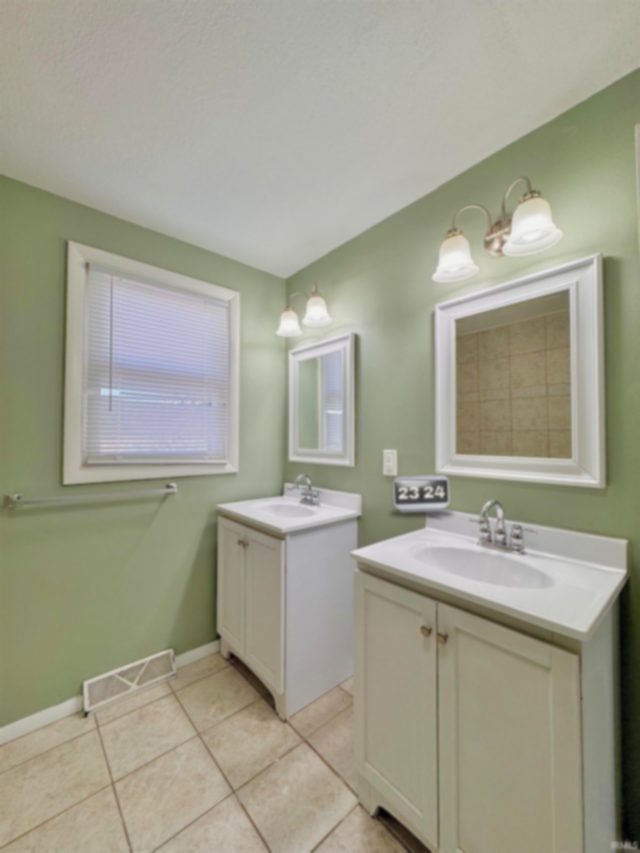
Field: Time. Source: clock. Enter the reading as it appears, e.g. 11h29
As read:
23h24
